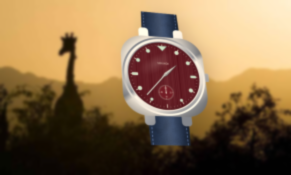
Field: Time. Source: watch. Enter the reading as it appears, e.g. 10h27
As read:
1h37
